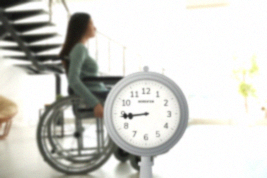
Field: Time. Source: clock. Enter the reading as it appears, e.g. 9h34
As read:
8h44
